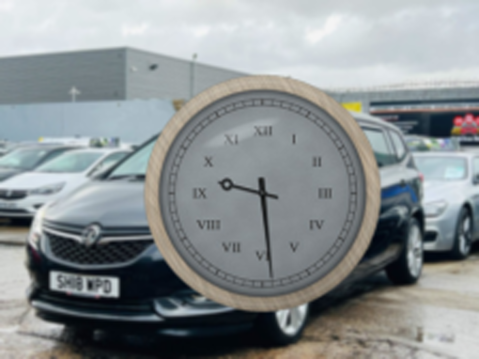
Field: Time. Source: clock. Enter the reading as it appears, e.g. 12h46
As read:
9h29
